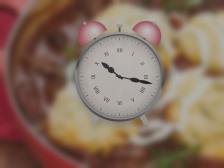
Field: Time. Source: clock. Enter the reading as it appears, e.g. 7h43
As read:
10h17
